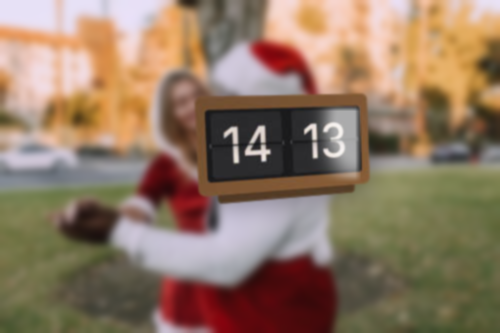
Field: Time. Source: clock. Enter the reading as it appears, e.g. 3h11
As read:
14h13
